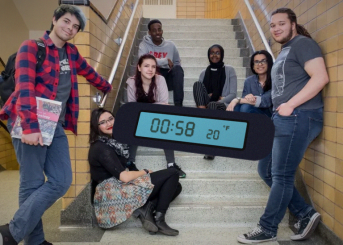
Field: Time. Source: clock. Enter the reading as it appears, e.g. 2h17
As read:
0h58
